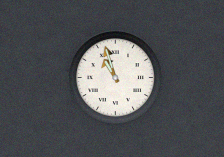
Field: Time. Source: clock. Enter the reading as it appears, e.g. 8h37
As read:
10h57
